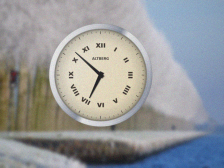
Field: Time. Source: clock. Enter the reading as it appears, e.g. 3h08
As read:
6h52
